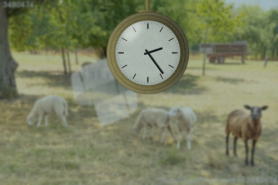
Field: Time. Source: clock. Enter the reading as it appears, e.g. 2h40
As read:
2h24
